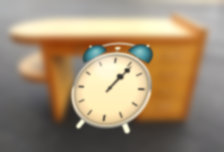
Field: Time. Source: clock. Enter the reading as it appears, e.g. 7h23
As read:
1h06
